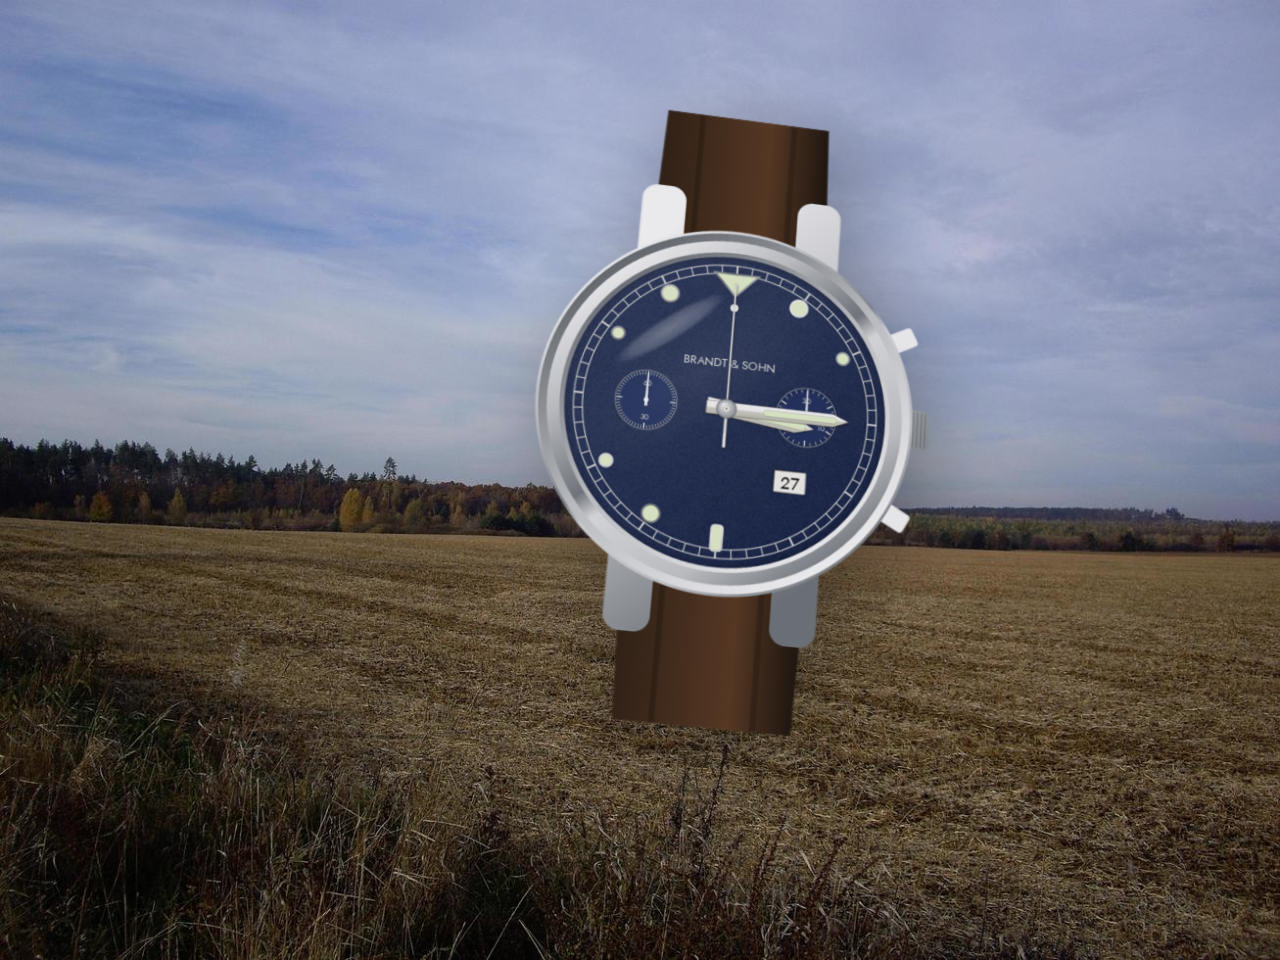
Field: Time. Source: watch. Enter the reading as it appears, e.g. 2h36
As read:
3h15
